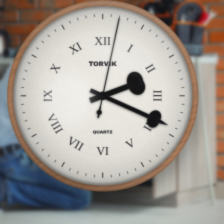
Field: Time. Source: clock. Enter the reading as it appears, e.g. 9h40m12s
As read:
2h19m02s
